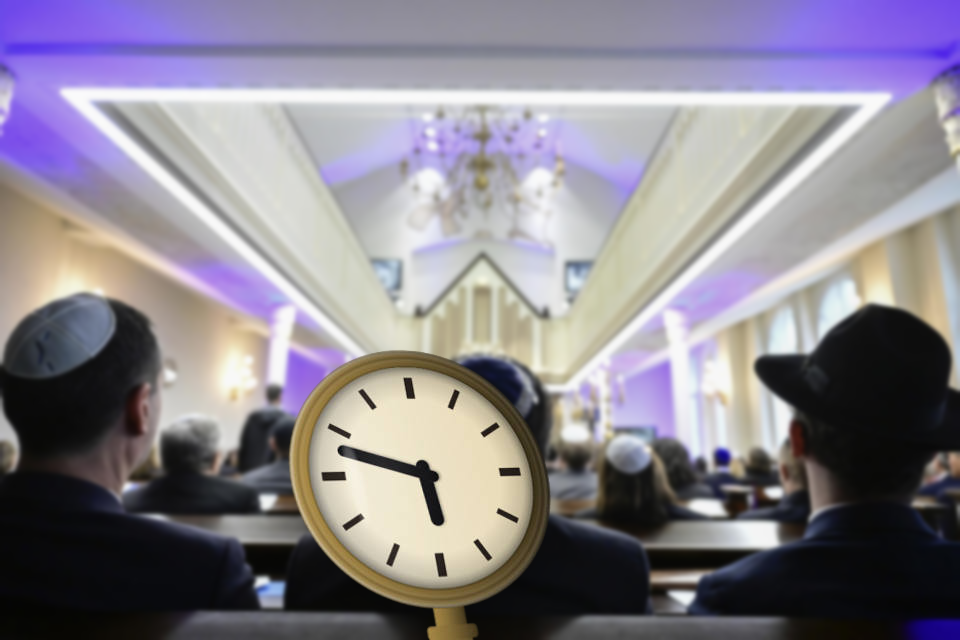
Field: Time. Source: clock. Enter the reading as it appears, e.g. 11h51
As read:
5h48
